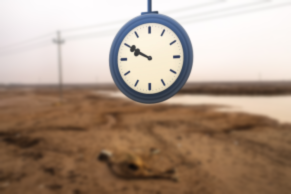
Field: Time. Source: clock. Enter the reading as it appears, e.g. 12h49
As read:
9h50
